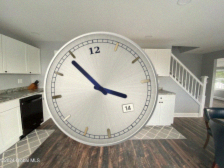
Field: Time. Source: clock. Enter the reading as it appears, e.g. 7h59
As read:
3h54
